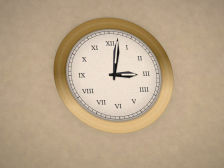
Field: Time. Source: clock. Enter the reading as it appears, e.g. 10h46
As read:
3h02
